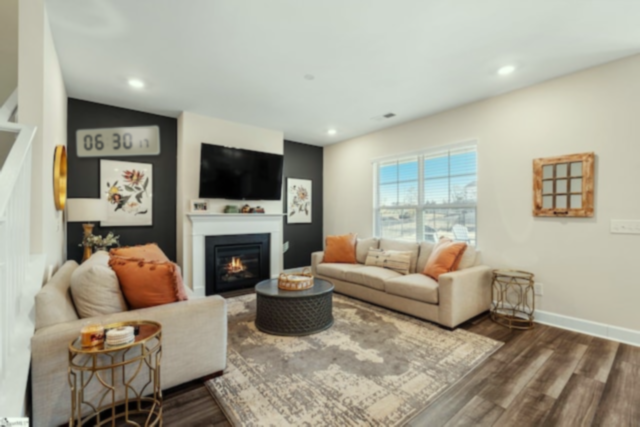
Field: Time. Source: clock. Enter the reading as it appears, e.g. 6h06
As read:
6h30
